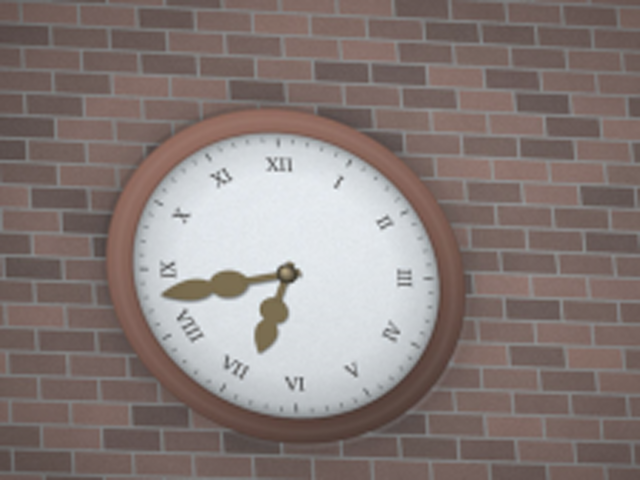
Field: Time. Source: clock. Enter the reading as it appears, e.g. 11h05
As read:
6h43
